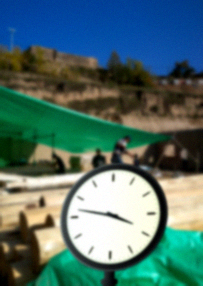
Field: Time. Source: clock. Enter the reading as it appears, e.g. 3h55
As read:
3h47
